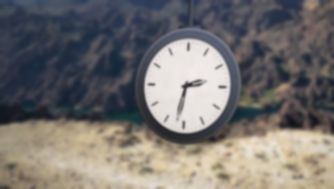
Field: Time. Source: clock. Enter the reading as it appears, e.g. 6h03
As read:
2h32
